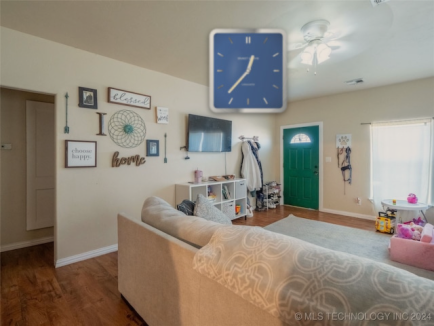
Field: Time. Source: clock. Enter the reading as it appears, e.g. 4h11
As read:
12h37
